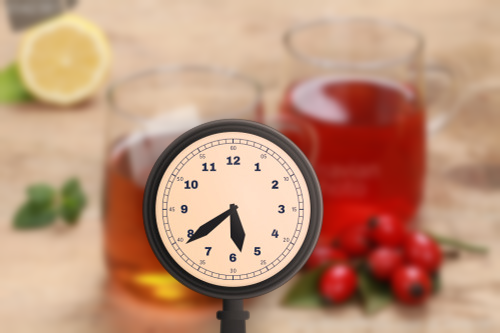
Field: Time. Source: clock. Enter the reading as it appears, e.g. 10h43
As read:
5h39
